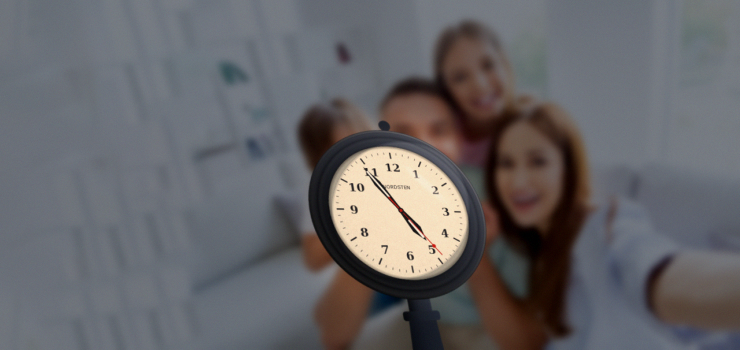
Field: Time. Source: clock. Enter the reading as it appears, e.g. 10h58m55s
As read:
4h54m24s
